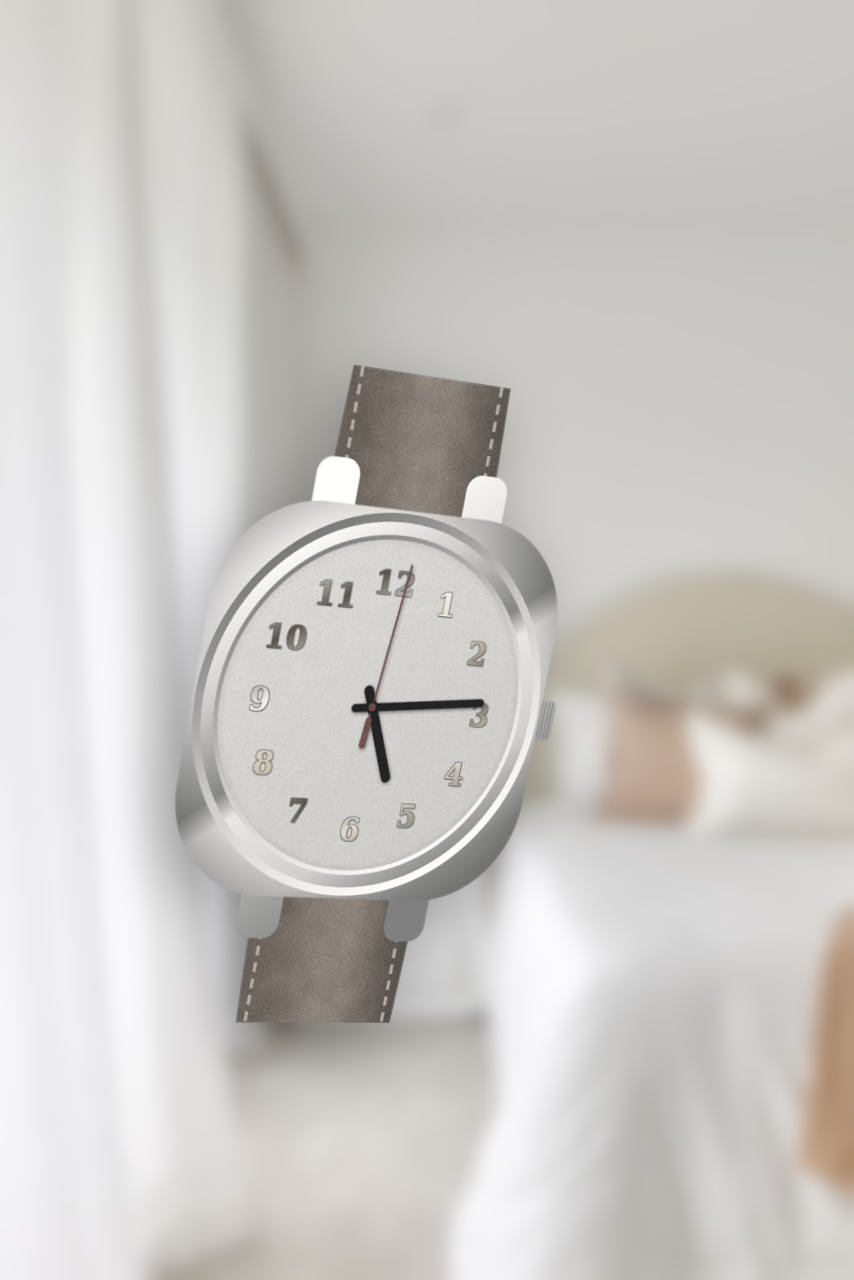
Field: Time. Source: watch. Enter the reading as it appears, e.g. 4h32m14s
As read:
5h14m01s
